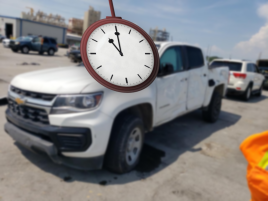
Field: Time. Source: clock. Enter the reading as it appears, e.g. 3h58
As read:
11h00
